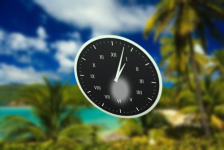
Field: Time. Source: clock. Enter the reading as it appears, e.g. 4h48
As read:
1h03
